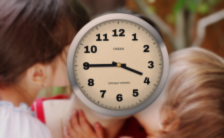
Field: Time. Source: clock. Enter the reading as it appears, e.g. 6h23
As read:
3h45
